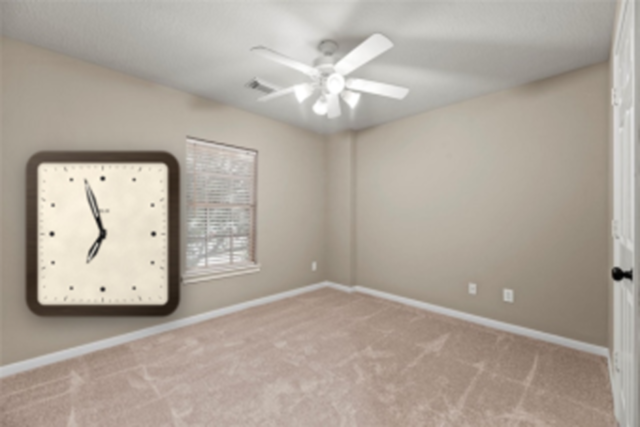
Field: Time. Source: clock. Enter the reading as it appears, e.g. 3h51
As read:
6h57
